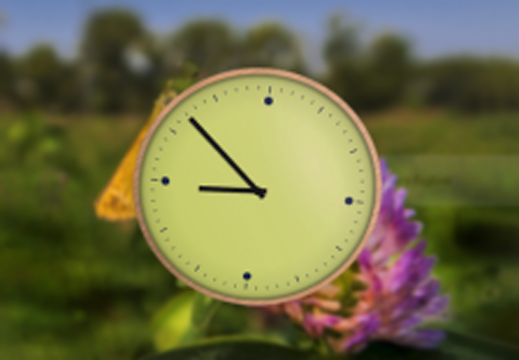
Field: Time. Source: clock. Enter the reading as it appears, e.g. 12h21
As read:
8h52
